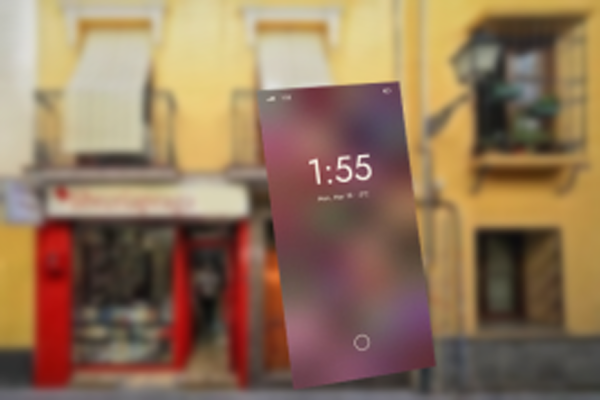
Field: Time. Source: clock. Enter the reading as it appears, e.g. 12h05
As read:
1h55
